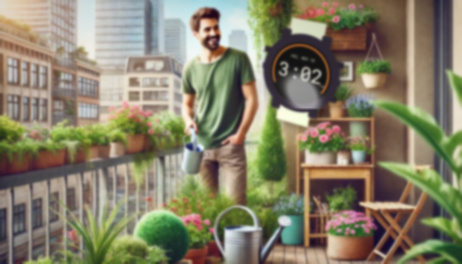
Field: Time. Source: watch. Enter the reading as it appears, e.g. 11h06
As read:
3h02
